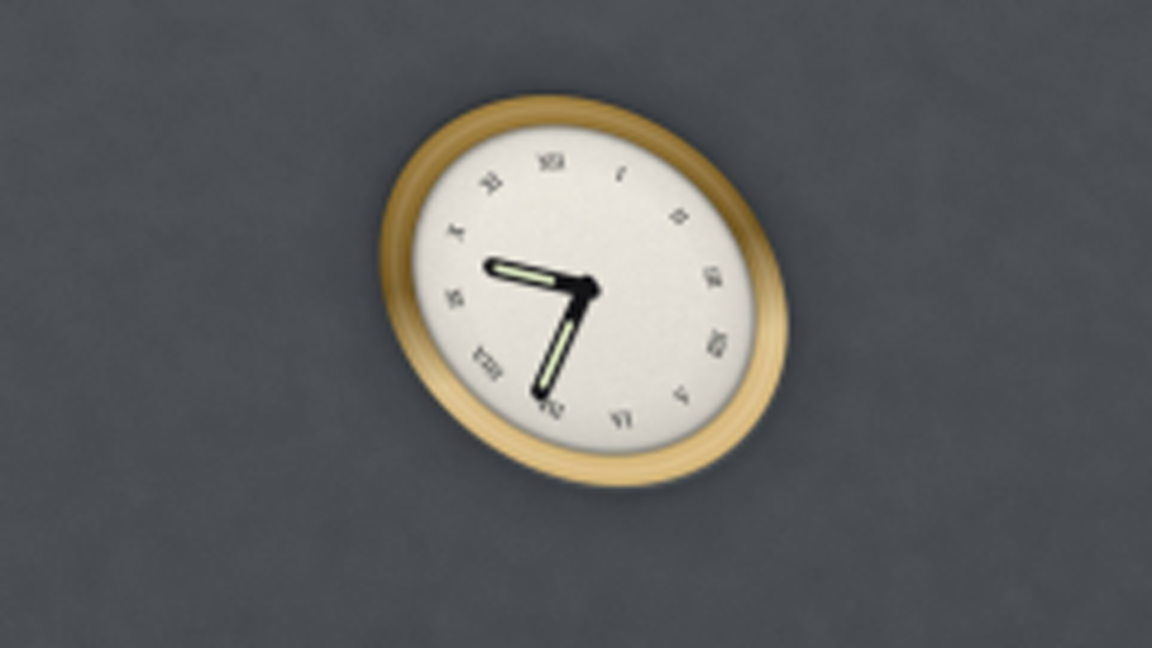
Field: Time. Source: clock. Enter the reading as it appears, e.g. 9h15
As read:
9h36
